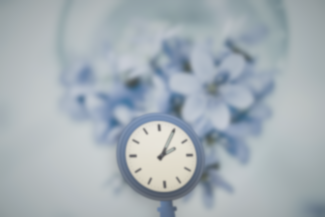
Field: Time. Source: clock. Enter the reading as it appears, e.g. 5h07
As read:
2h05
